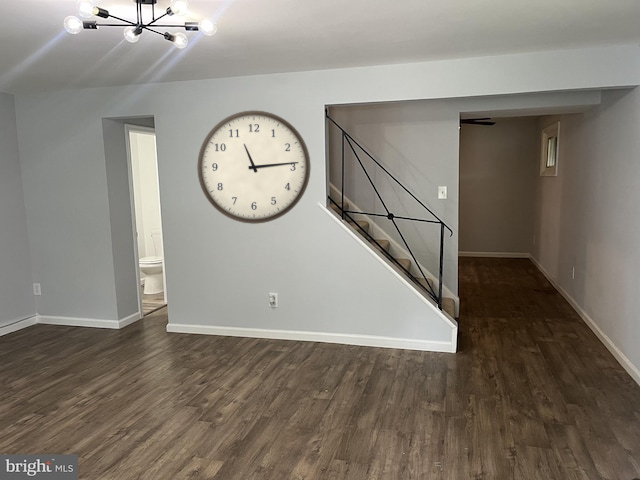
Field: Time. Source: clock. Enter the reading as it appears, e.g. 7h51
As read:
11h14
